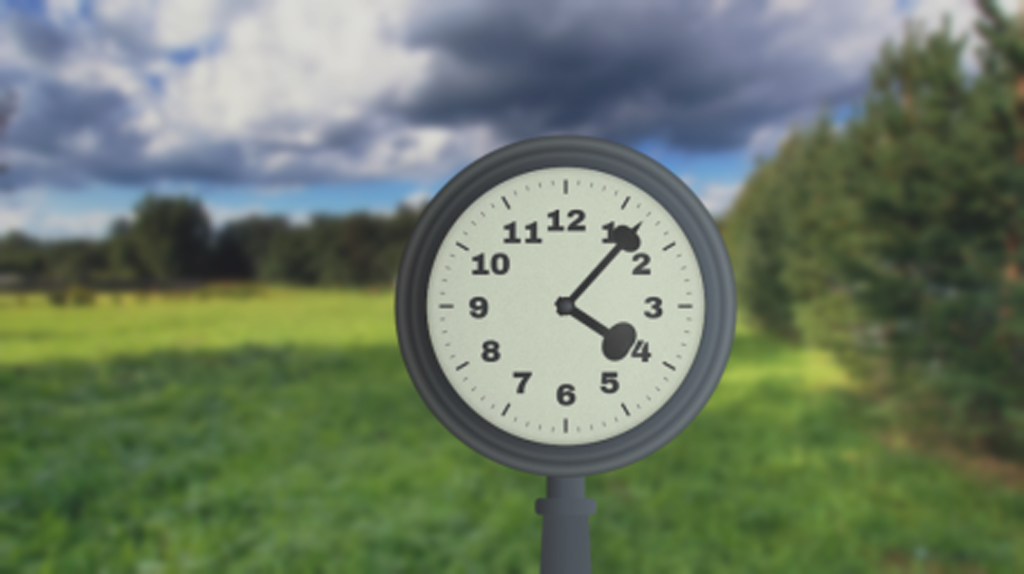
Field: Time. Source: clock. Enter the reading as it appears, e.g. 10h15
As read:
4h07
